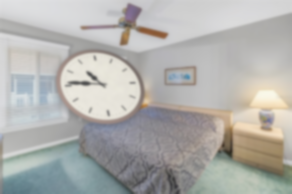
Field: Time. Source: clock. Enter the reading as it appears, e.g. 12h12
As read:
10h46
